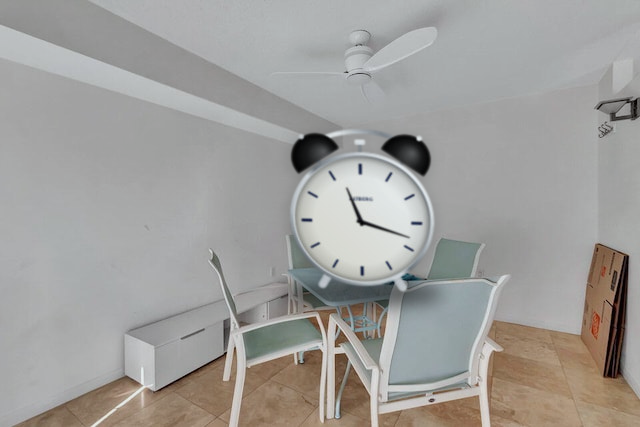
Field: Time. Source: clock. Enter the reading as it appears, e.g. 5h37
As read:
11h18
